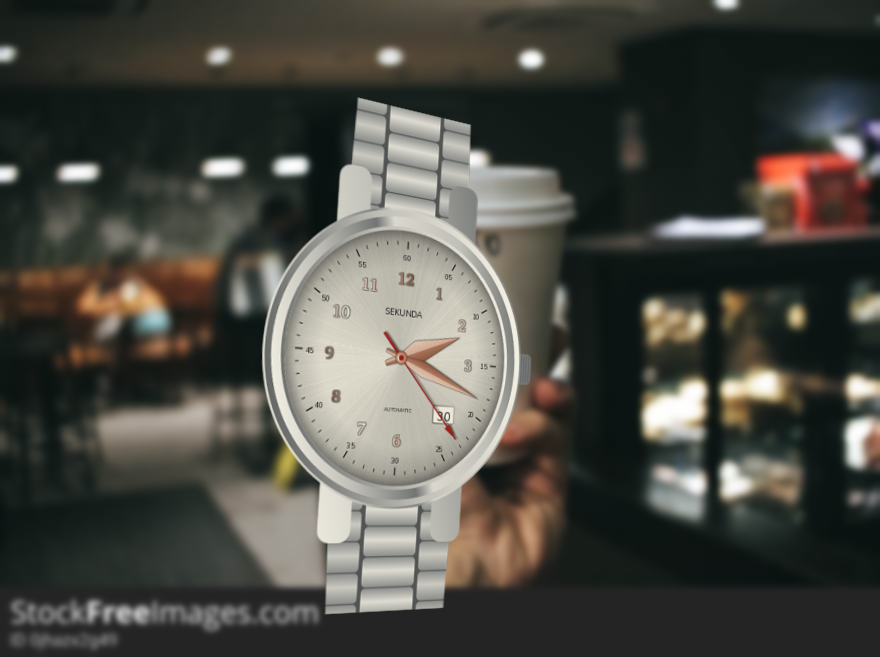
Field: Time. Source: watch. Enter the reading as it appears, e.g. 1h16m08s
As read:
2h18m23s
